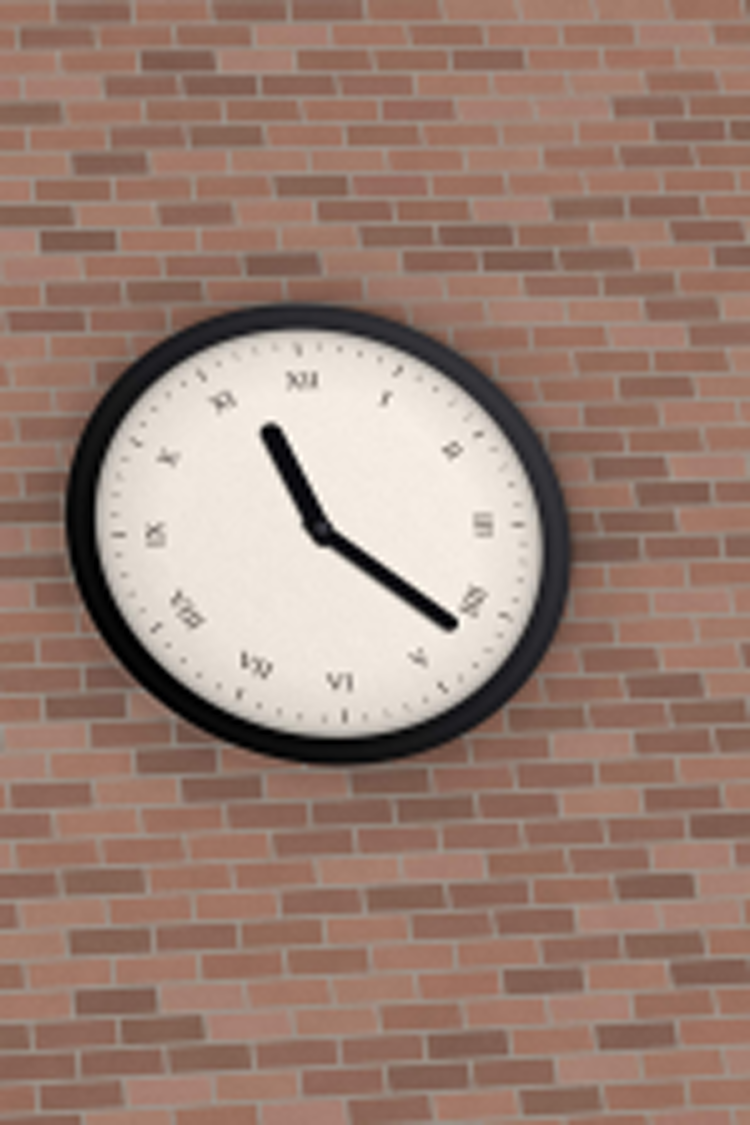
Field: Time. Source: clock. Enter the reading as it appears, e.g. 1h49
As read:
11h22
